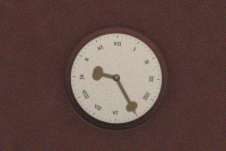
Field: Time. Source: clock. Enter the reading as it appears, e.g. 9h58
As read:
9h25
